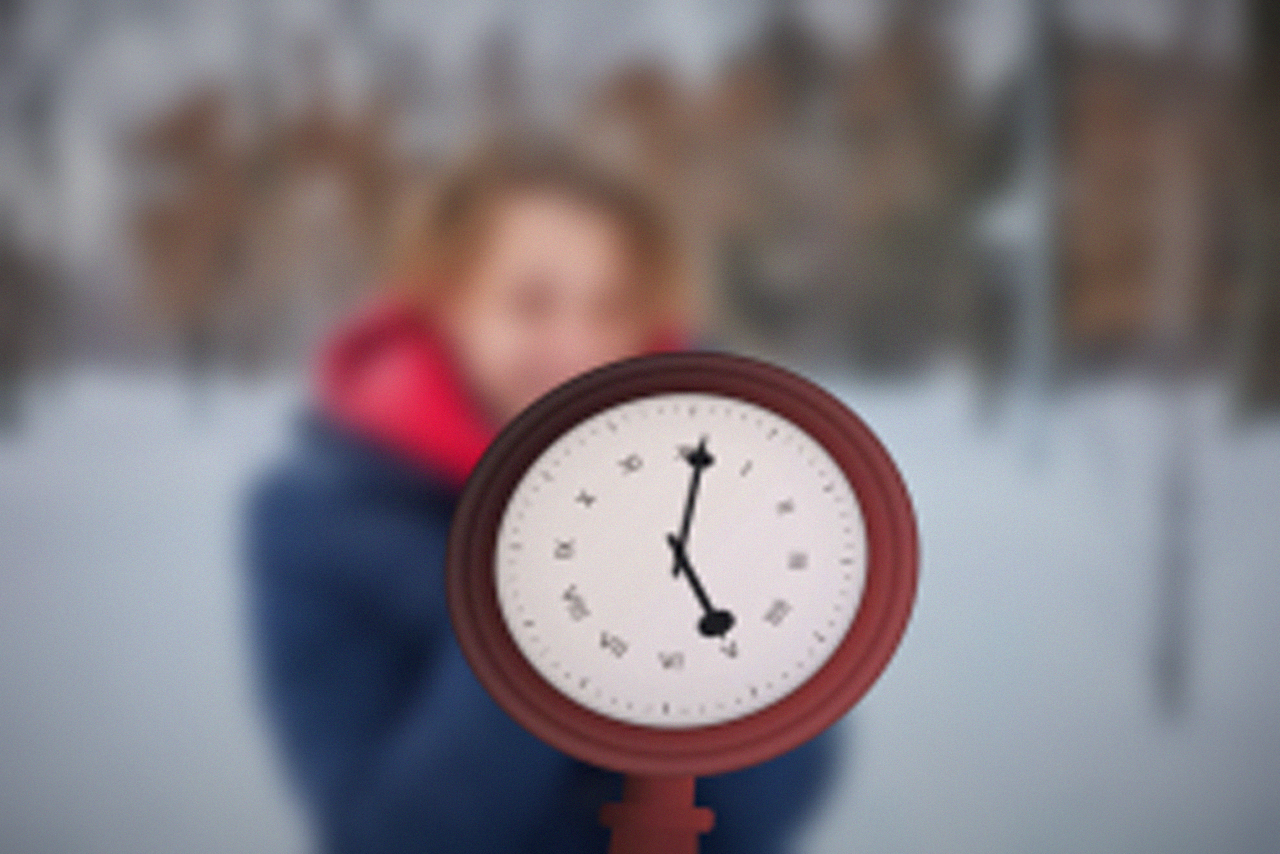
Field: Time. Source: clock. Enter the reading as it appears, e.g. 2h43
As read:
5h01
